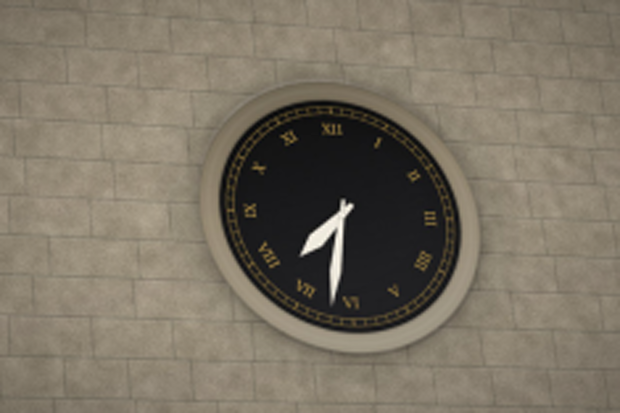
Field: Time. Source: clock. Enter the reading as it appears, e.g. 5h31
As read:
7h32
